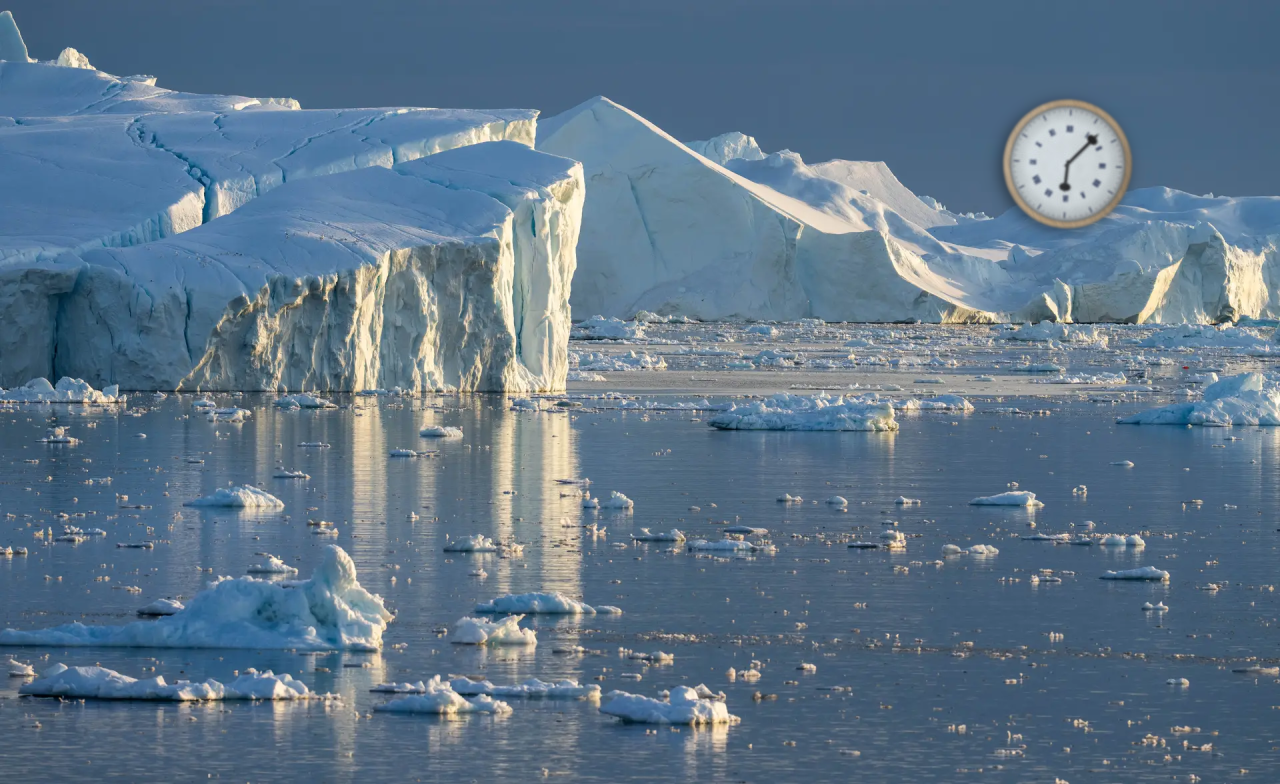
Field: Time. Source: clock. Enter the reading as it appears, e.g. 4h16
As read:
6h07
